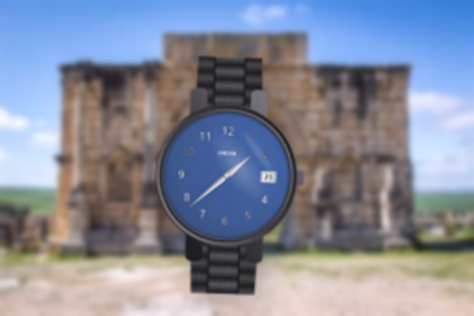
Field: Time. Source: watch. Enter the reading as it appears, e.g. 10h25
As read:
1h38
